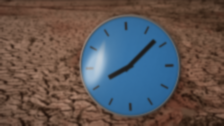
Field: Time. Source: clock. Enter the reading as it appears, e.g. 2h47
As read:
8h08
